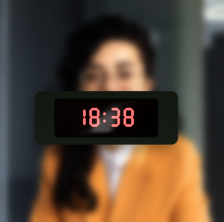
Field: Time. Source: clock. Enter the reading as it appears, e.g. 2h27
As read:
18h38
